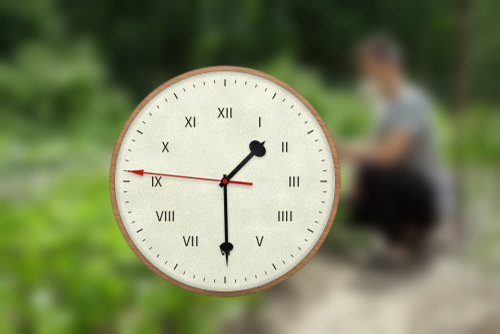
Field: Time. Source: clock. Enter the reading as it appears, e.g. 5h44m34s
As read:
1h29m46s
